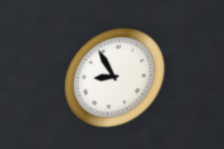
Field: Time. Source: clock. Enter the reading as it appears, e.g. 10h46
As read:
8h54
